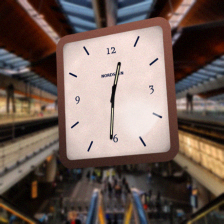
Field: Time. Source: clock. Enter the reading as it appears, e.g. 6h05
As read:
12h31
